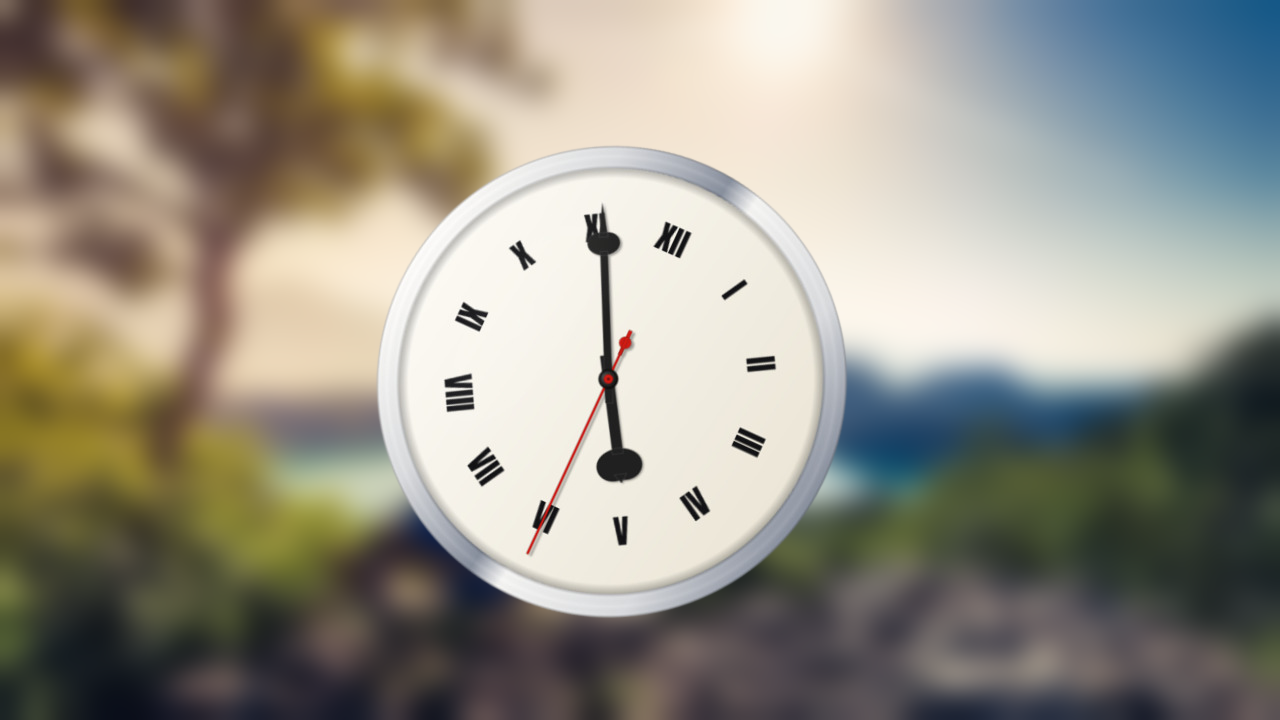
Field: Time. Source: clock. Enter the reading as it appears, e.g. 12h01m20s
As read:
4h55m30s
